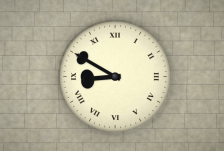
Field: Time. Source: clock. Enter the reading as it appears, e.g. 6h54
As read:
8h50
